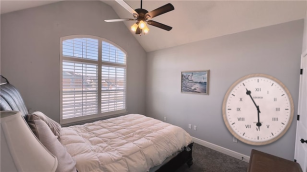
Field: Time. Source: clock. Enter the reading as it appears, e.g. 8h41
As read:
5h55
